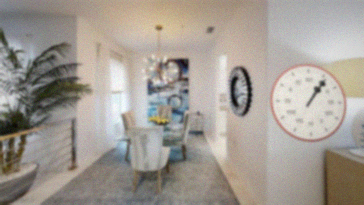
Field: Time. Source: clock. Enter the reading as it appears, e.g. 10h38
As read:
1h06
